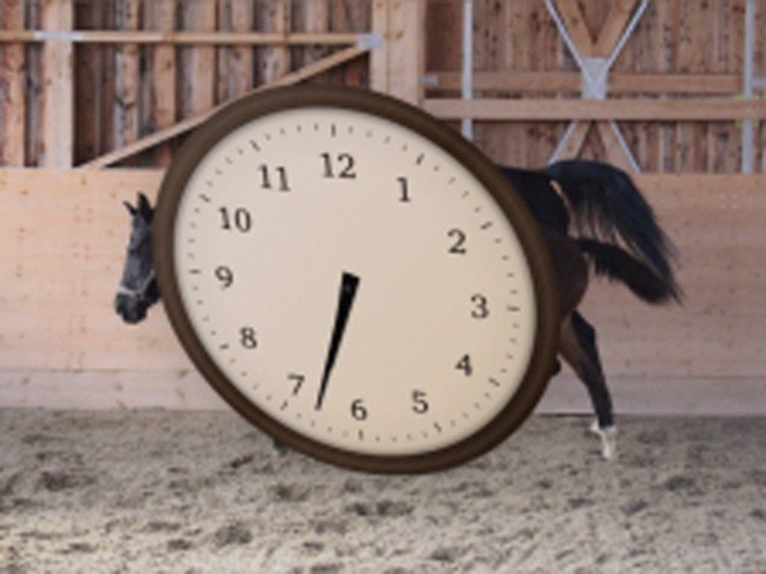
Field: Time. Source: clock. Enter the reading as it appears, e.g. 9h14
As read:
6h33
